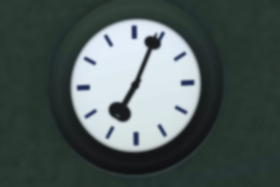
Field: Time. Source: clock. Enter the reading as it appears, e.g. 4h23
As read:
7h04
